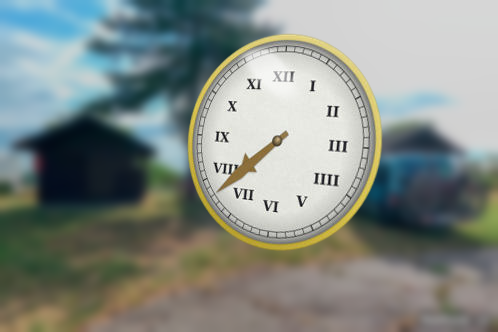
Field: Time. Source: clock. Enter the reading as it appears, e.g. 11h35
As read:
7h38
